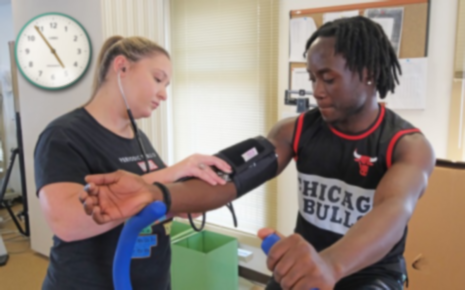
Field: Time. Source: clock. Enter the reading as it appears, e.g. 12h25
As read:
4h54
